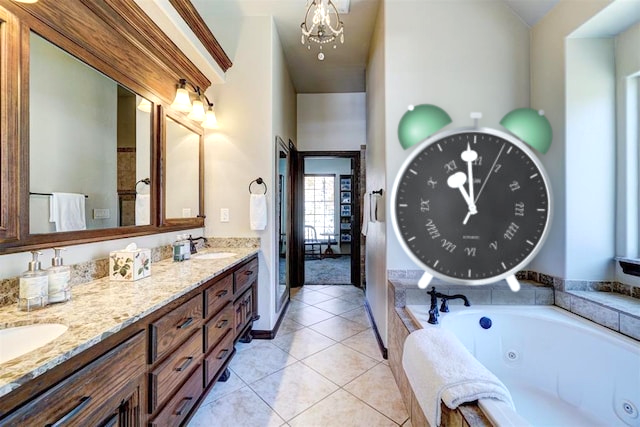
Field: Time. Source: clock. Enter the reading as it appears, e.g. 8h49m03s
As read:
10h59m04s
